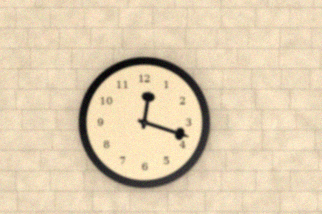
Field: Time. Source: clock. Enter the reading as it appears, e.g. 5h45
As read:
12h18
